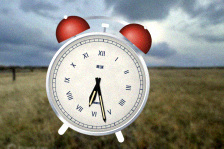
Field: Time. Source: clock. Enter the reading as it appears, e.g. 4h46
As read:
6h27
